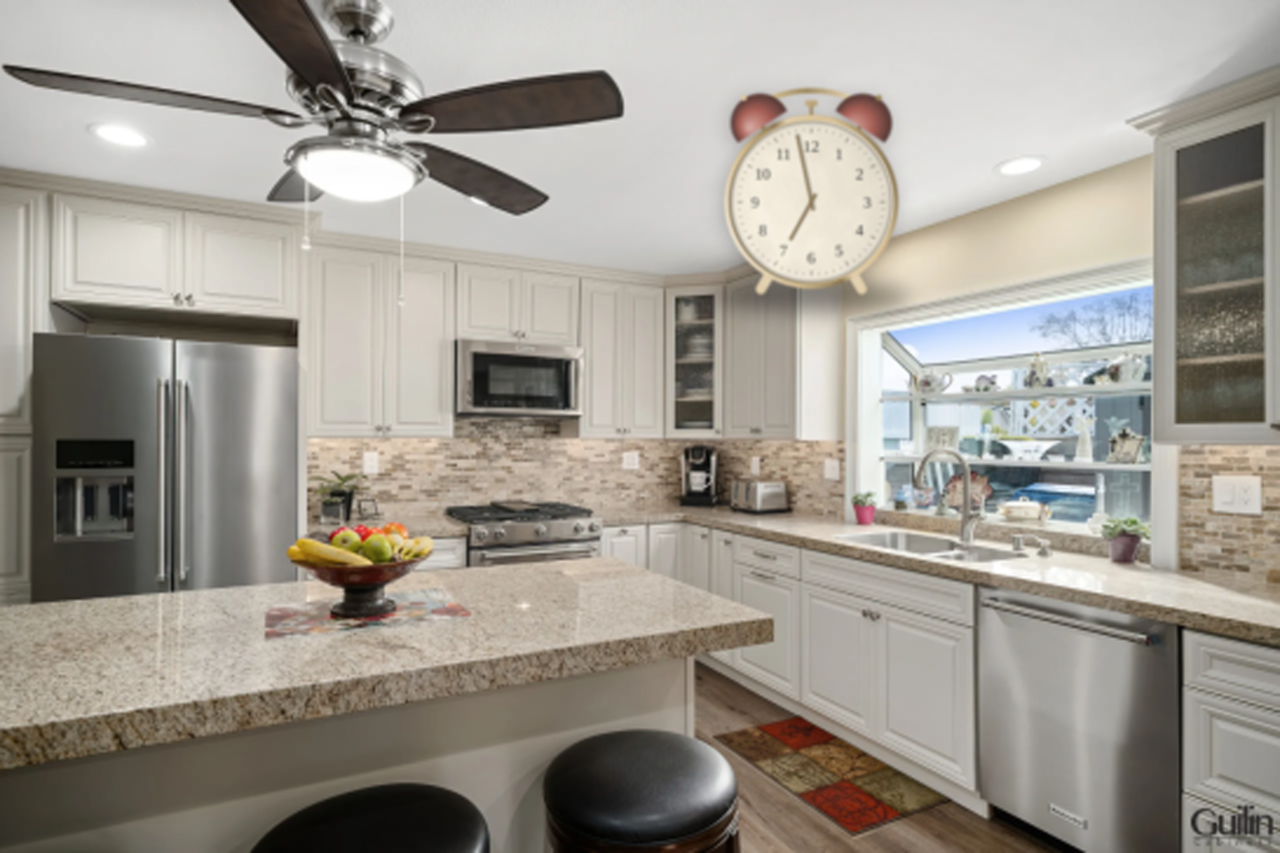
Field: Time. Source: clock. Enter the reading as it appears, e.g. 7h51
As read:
6h58
